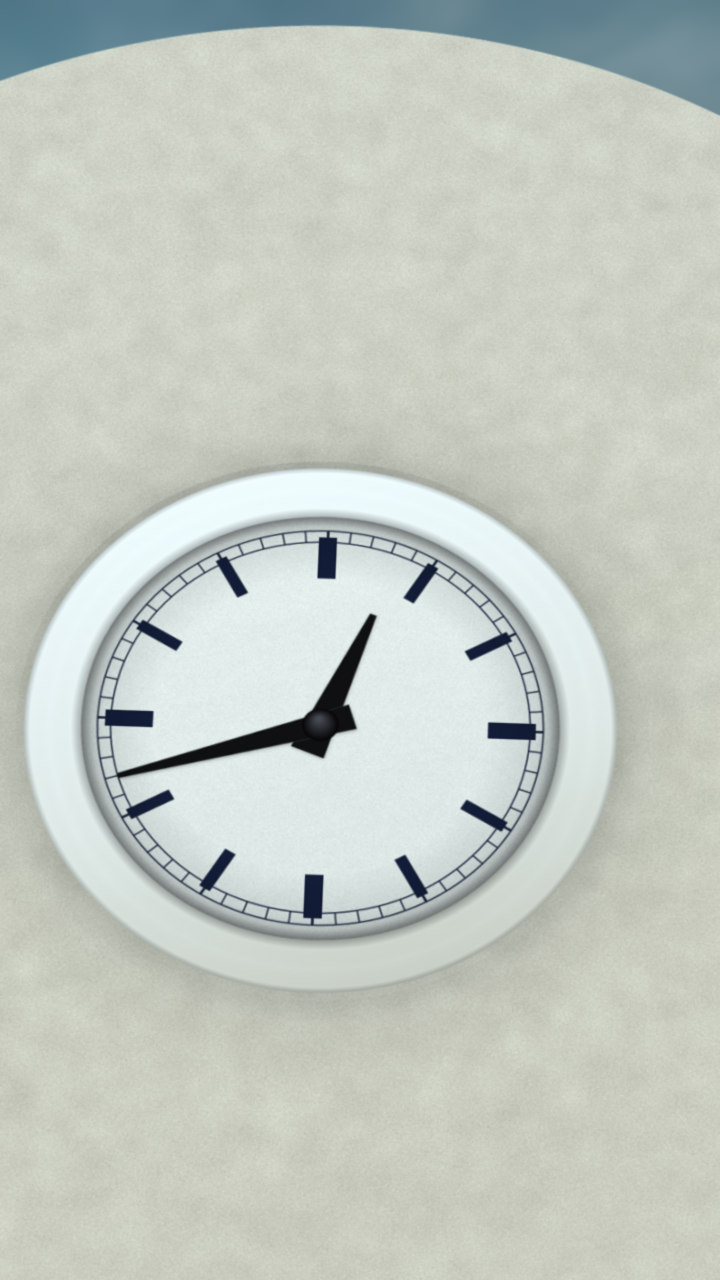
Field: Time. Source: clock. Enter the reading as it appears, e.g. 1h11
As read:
12h42
